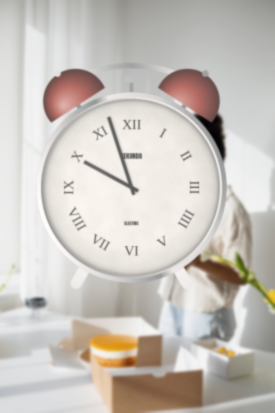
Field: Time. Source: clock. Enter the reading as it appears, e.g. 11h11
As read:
9h57
